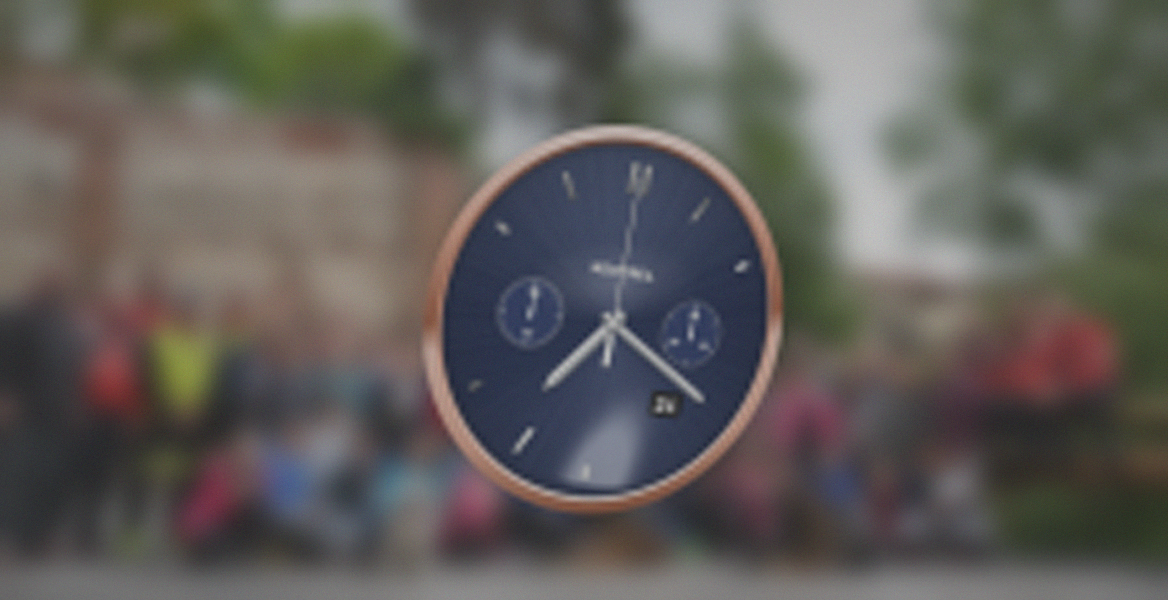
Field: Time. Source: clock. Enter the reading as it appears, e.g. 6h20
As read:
7h20
